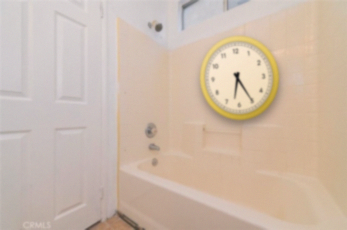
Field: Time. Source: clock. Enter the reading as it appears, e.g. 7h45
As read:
6h25
